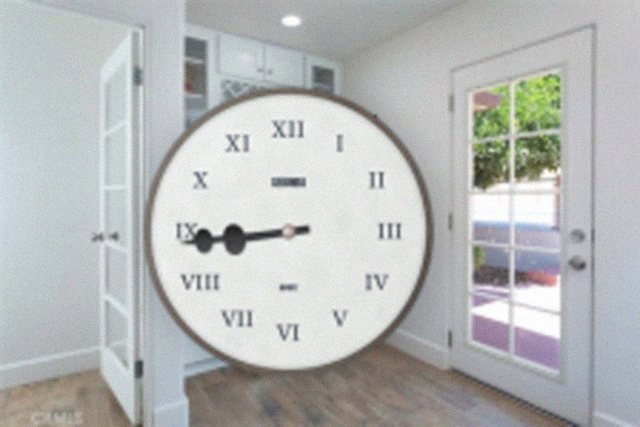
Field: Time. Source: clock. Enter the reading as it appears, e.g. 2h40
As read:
8h44
